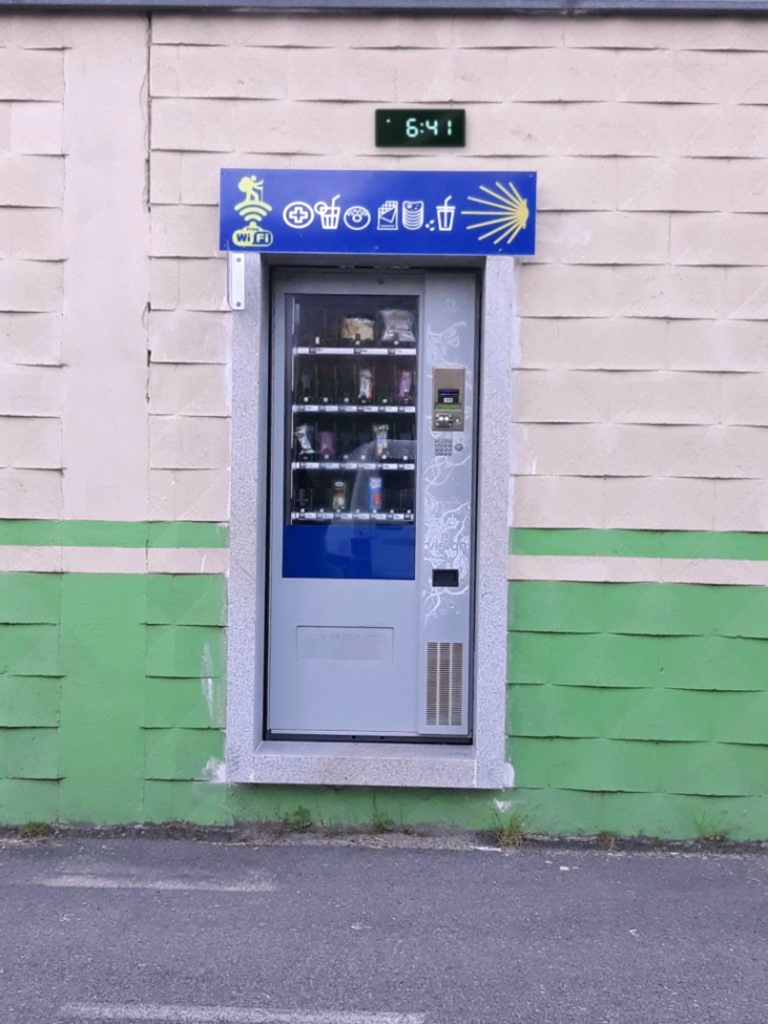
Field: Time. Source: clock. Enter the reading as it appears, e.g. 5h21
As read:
6h41
